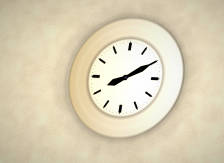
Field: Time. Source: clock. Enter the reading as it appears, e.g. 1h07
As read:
8h10
